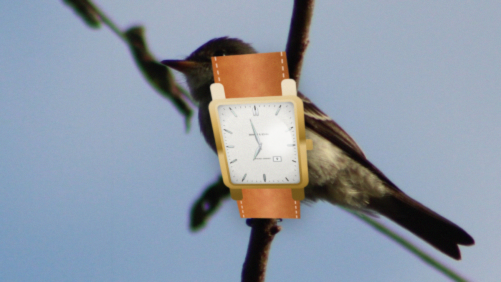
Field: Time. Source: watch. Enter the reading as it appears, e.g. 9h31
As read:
6h58
